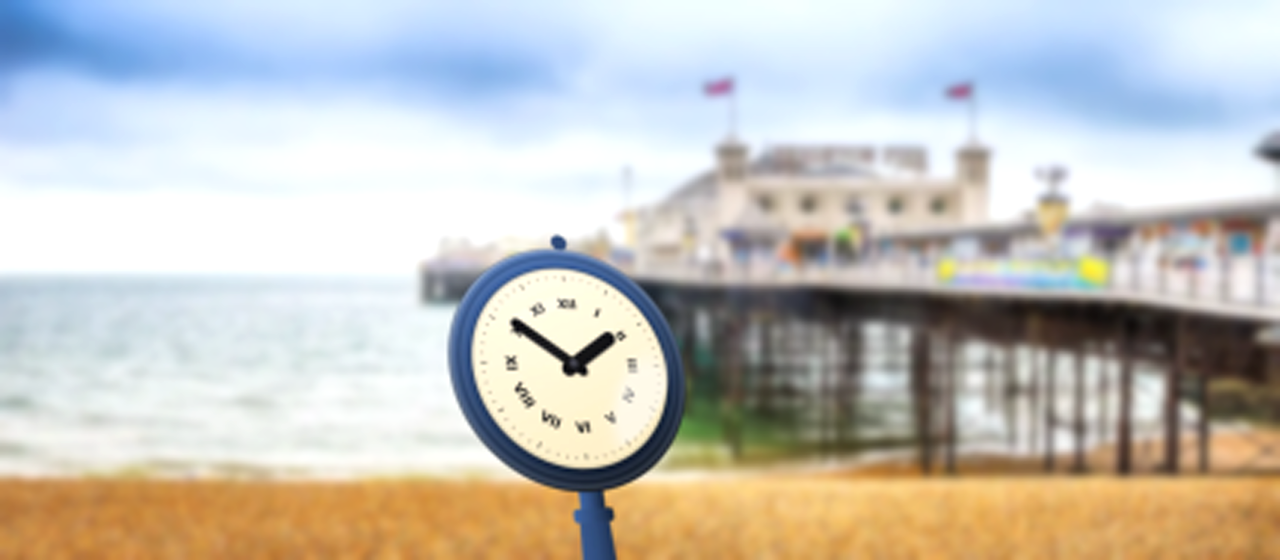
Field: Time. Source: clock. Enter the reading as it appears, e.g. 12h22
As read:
1h51
